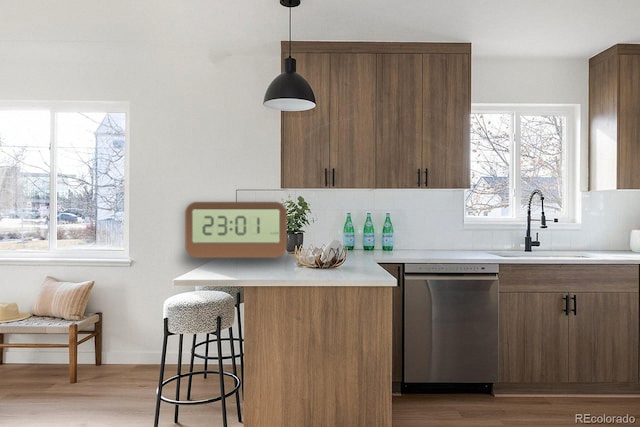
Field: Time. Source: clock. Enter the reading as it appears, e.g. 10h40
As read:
23h01
